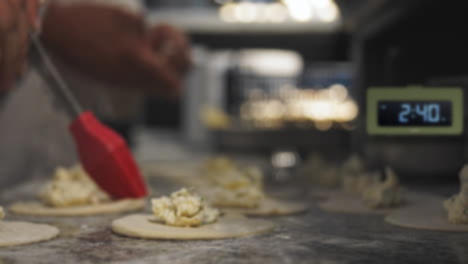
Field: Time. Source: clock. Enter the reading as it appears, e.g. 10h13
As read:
2h40
